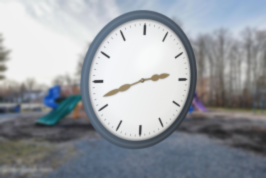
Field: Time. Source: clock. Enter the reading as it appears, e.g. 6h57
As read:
2h42
